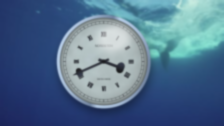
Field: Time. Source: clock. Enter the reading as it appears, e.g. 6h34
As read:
3h41
